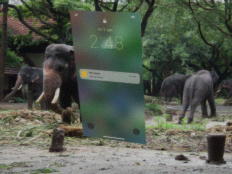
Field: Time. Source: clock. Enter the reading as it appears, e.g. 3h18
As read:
2h48
